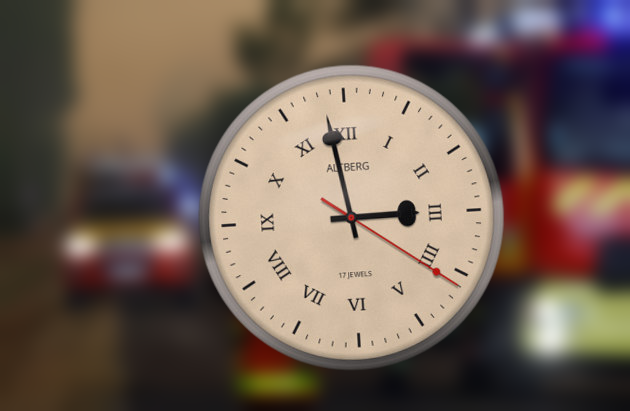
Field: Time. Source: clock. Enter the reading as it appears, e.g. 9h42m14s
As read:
2h58m21s
